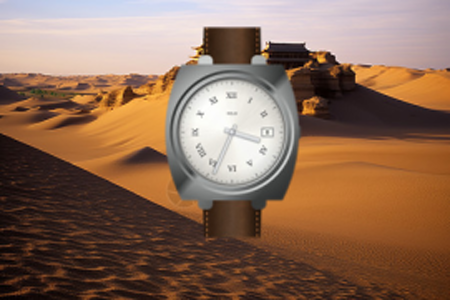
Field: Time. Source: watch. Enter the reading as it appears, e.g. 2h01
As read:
3h34
